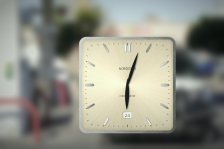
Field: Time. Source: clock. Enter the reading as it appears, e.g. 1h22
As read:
6h03
